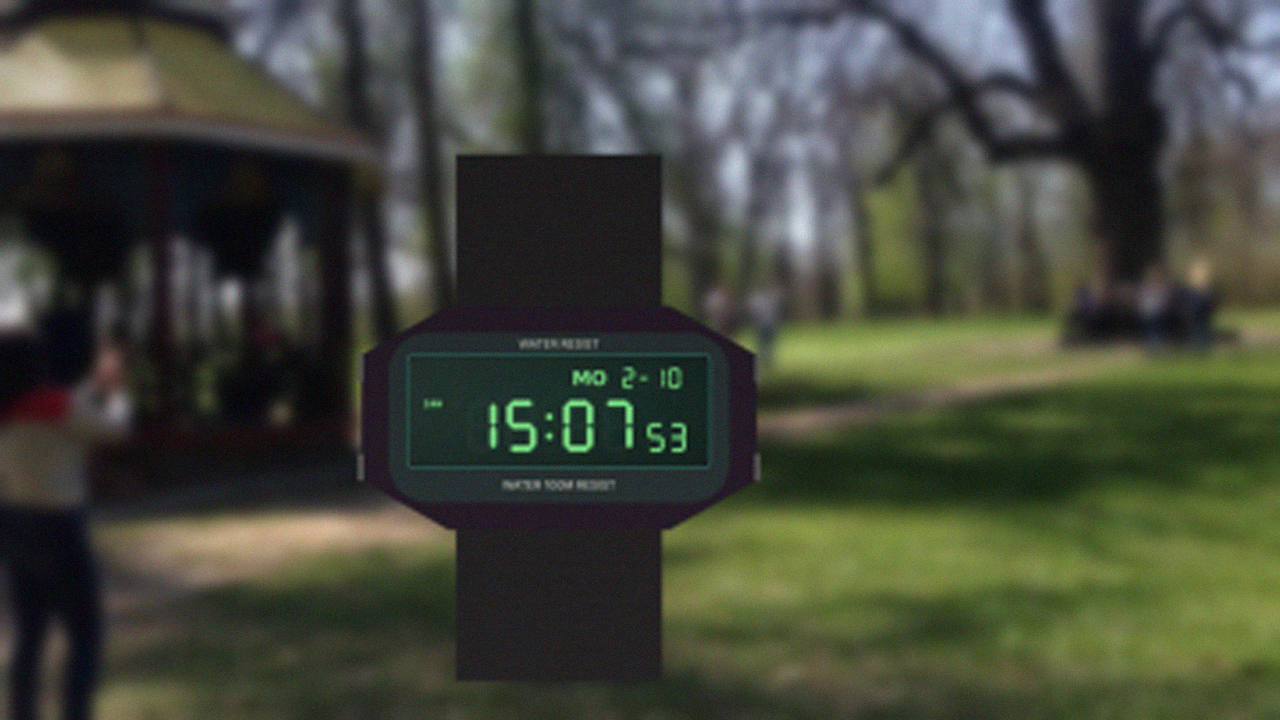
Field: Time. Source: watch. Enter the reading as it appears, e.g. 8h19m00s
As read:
15h07m53s
